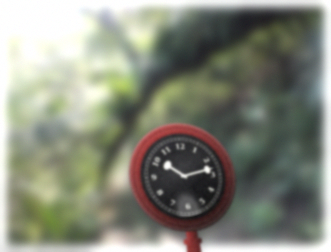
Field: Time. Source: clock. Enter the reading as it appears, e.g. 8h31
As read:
10h13
